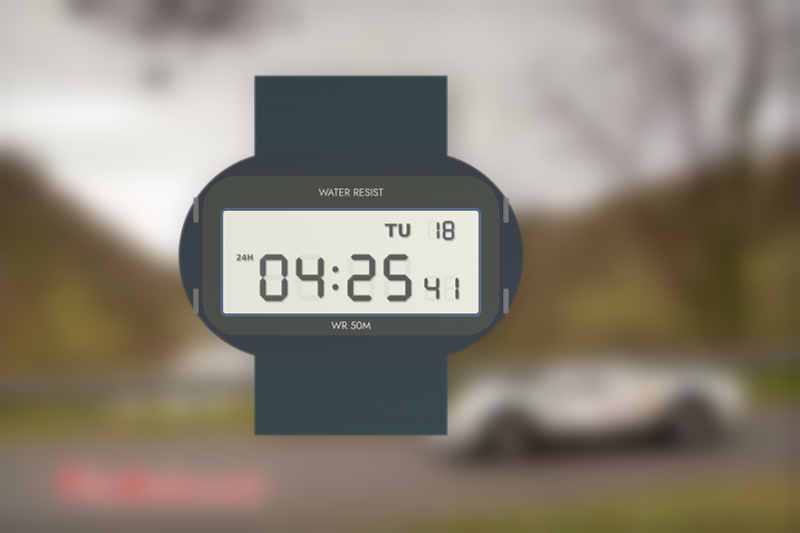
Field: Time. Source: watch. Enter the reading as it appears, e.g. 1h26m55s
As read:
4h25m41s
